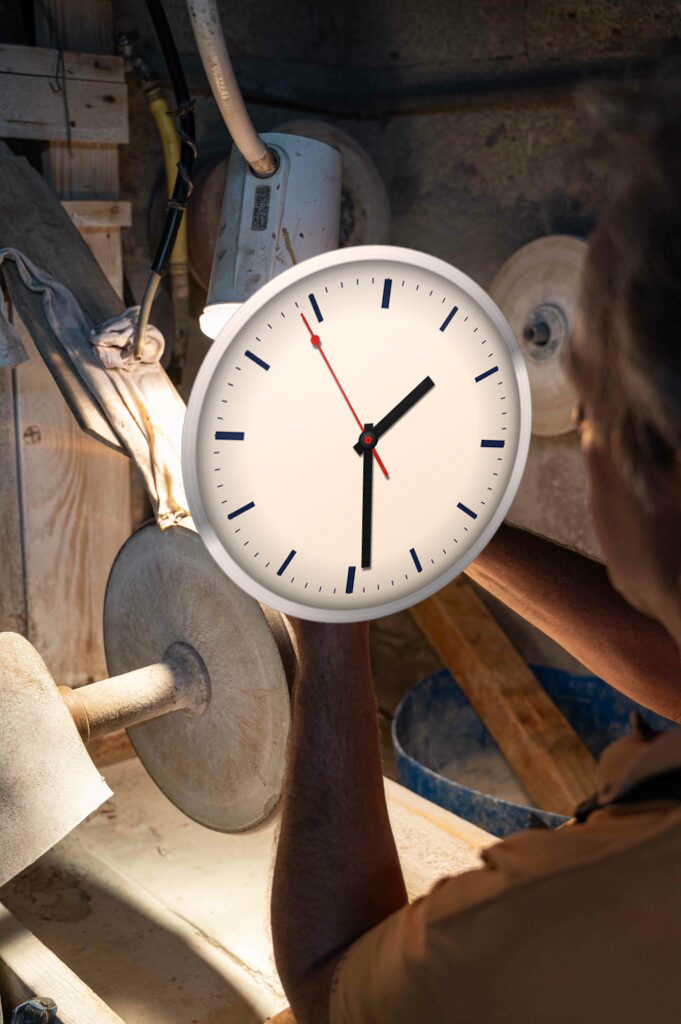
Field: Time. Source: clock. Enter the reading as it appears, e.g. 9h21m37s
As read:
1h28m54s
